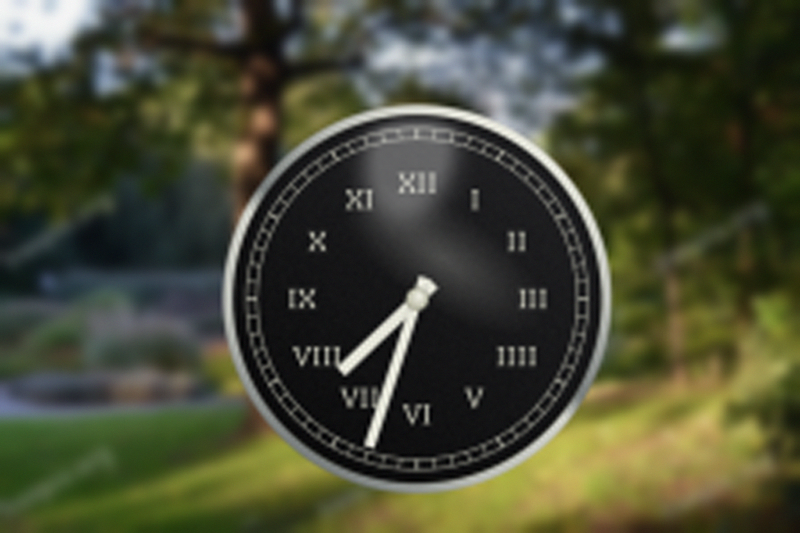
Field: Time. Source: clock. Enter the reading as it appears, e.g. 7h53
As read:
7h33
